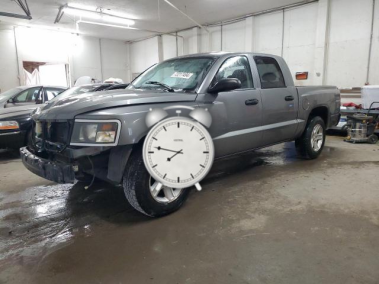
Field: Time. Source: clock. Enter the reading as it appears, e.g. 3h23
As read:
7h47
